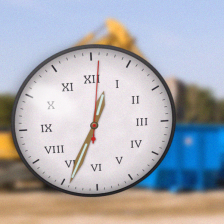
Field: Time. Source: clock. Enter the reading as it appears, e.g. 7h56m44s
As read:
12h34m01s
